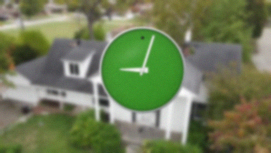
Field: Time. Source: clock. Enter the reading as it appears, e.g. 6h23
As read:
9h03
